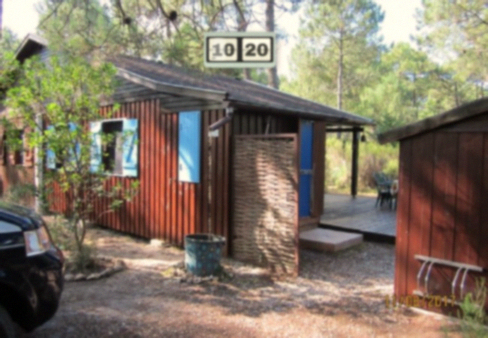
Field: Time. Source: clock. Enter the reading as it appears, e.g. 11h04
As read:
10h20
